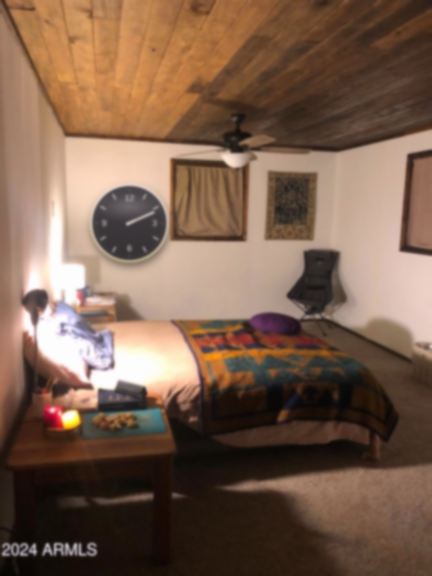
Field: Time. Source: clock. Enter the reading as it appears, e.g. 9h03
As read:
2h11
